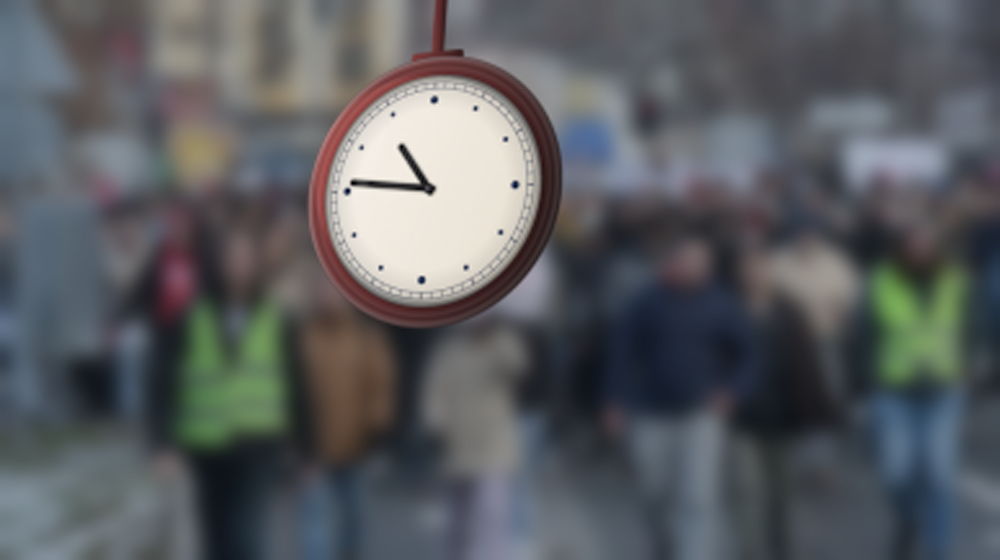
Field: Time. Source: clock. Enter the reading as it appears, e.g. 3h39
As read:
10h46
